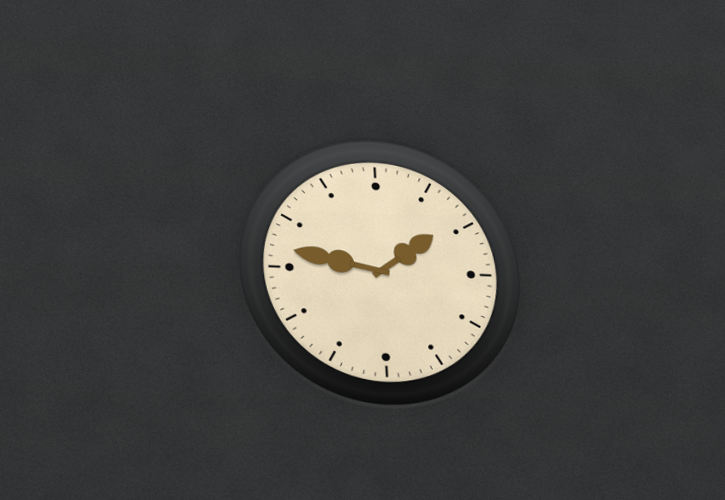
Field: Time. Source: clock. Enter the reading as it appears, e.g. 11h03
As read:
1h47
